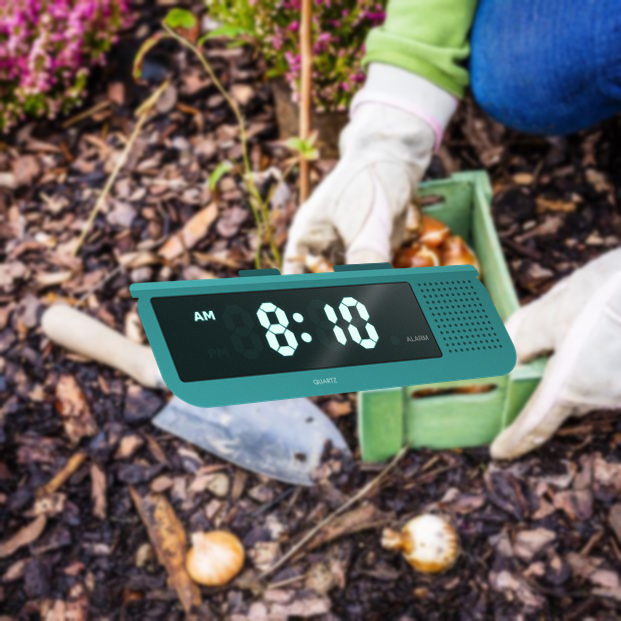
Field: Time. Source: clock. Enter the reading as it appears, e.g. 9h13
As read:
8h10
